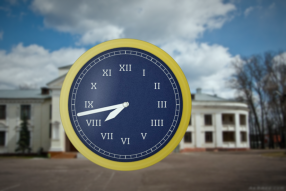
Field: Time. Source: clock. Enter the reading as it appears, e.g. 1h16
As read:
7h43
